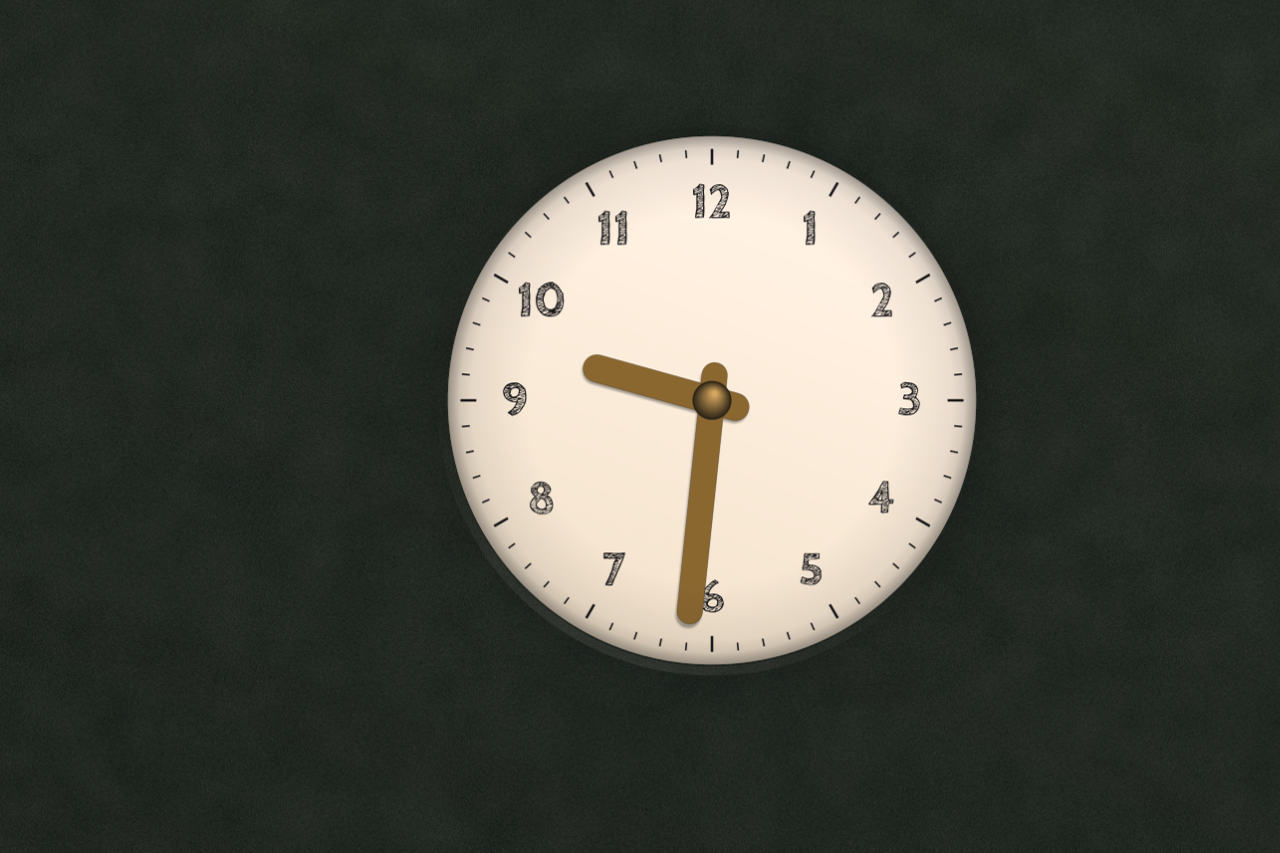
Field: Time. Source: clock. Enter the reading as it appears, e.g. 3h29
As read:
9h31
